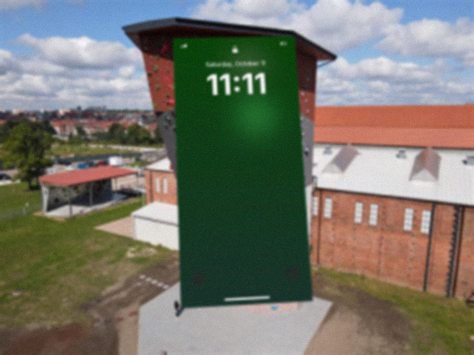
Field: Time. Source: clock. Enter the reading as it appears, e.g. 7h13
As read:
11h11
